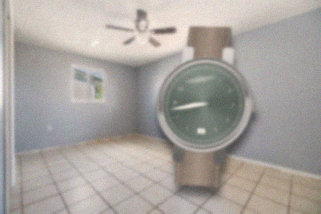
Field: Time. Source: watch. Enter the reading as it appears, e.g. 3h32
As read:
8h43
